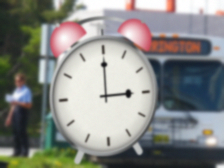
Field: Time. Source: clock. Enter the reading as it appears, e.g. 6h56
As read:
3h00
